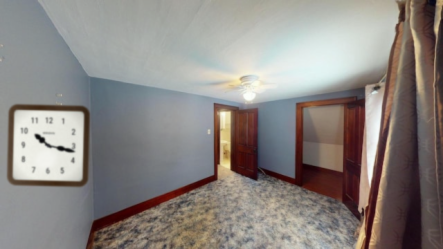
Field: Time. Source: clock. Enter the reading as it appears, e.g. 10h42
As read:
10h17
